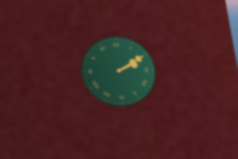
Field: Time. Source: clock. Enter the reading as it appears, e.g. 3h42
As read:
2h10
